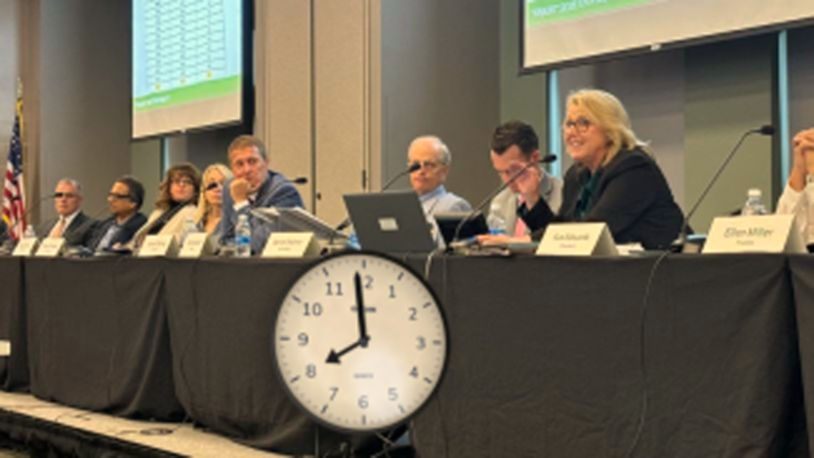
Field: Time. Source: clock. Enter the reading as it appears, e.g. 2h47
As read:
7h59
